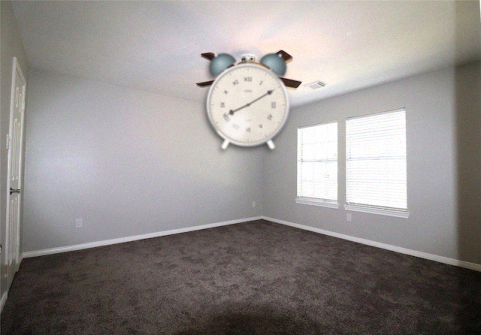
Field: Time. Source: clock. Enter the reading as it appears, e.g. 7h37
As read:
8h10
